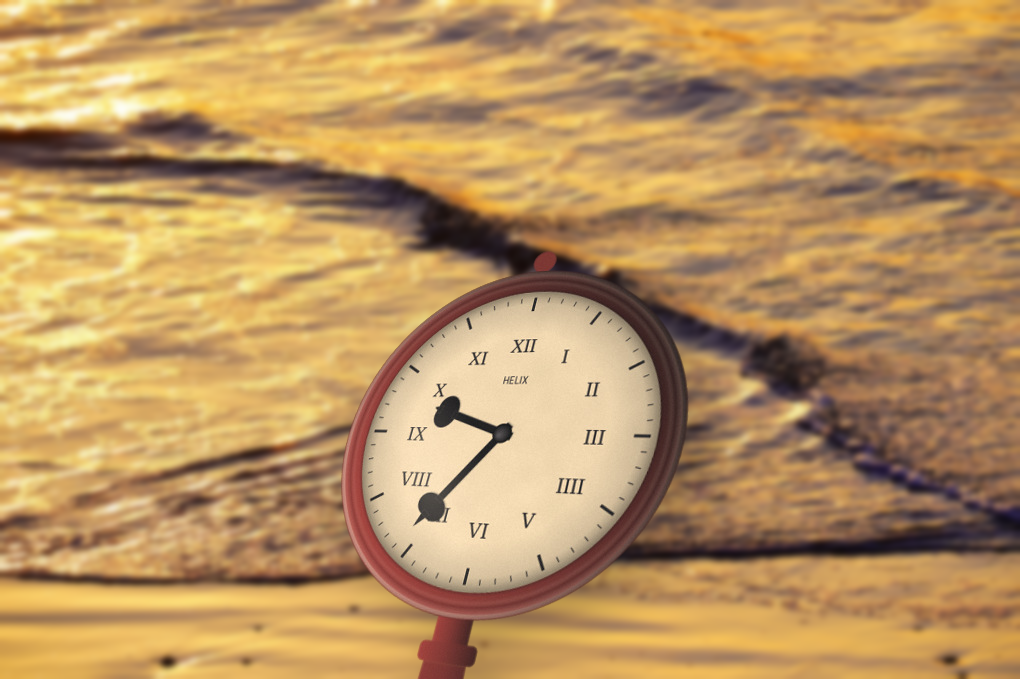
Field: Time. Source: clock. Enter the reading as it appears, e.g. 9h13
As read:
9h36
